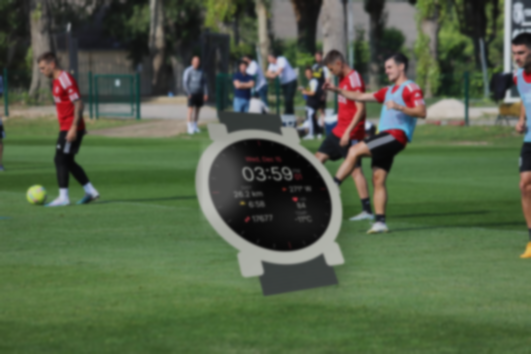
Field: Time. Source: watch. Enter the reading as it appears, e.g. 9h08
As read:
3h59
